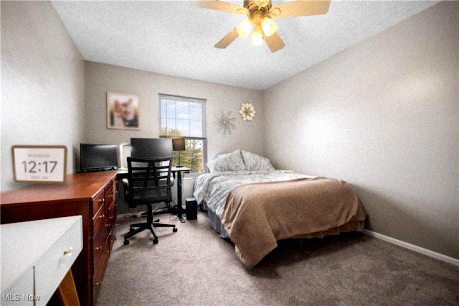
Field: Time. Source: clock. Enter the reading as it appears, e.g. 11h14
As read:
12h17
